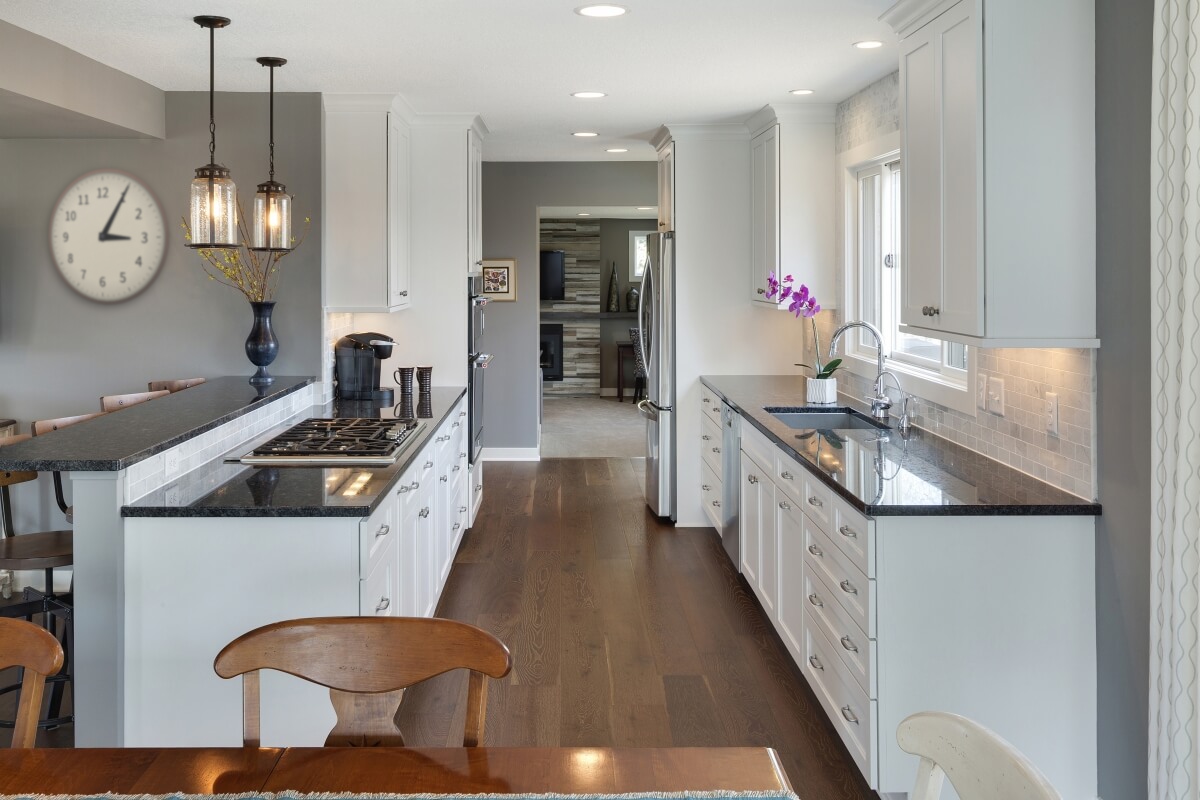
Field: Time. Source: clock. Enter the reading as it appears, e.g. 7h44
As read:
3h05
